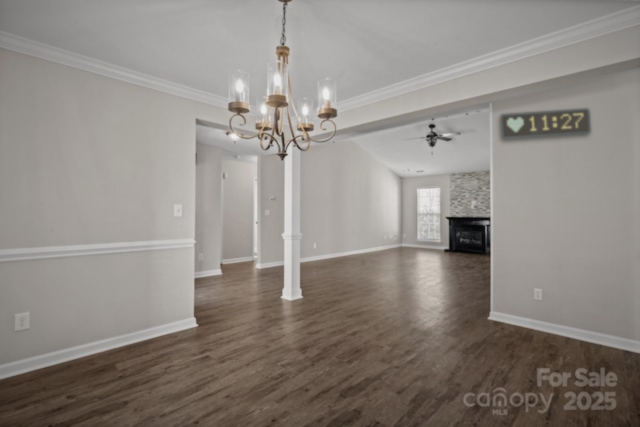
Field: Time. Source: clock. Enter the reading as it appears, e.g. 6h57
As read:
11h27
